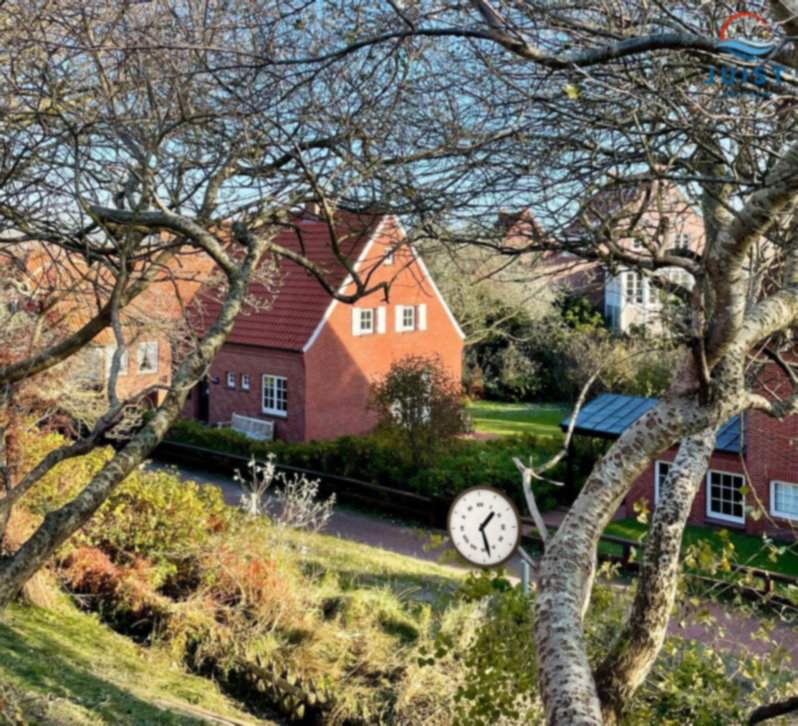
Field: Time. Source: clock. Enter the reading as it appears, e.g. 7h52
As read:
1h28
